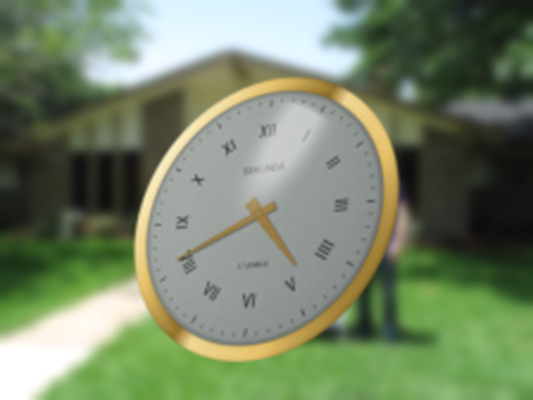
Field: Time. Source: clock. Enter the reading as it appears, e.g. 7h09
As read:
4h41
